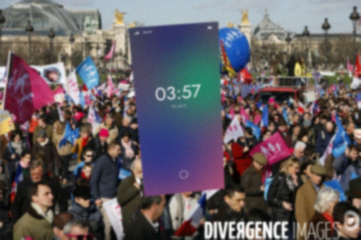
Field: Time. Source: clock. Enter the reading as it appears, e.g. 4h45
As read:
3h57
